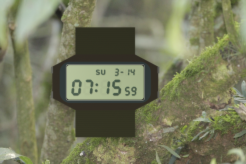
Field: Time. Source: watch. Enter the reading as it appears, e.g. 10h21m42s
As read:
7h15m59s
